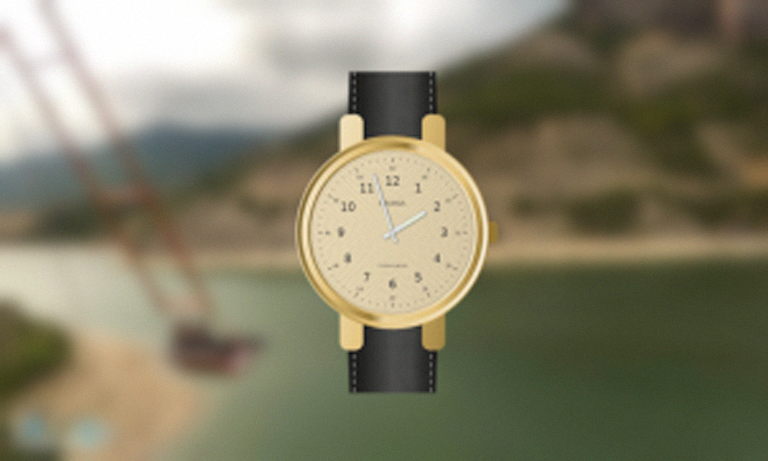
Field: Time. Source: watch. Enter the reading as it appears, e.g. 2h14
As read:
1h57
